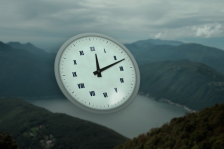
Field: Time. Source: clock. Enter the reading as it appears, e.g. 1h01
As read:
12h12
